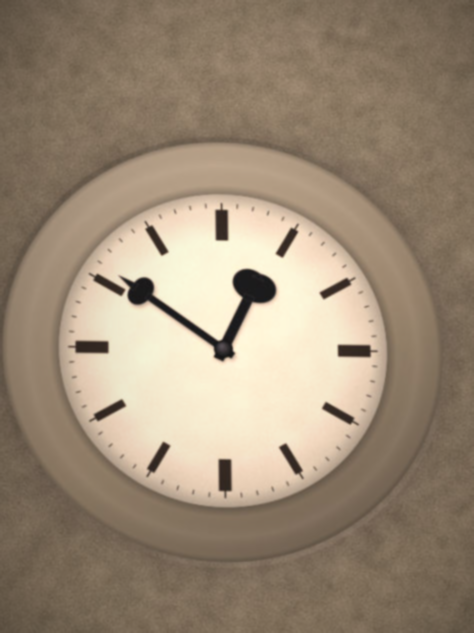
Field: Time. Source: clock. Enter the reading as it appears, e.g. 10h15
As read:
12h51
